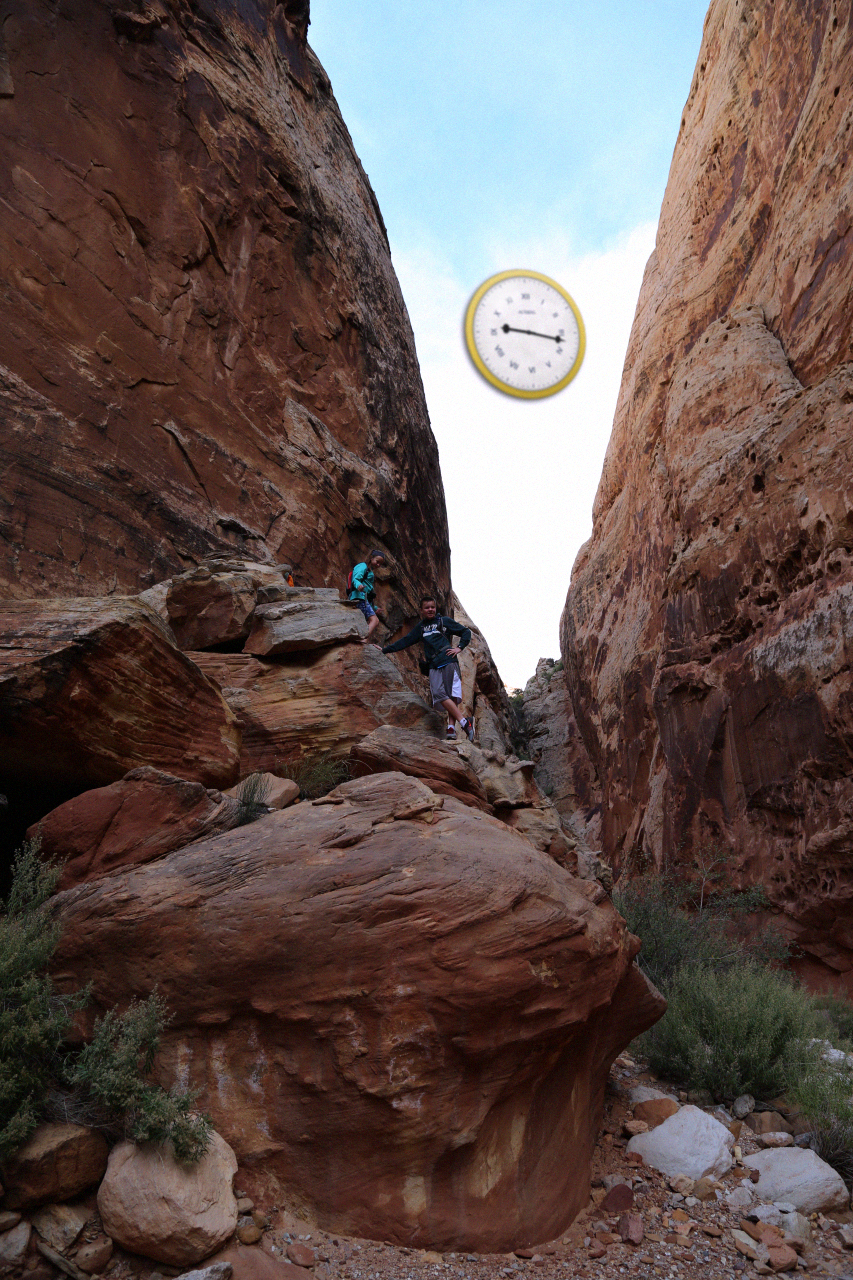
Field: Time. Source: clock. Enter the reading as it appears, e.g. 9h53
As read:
9h17
